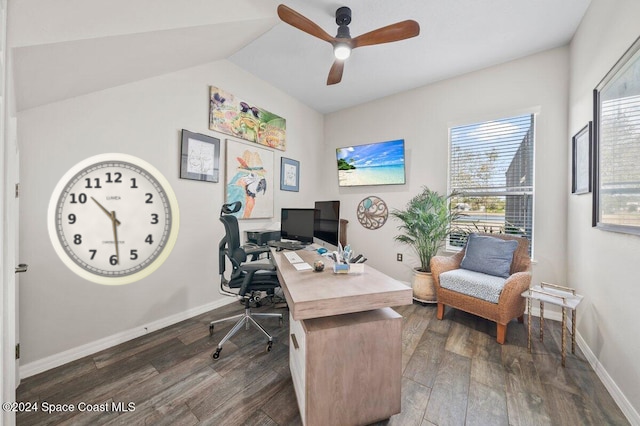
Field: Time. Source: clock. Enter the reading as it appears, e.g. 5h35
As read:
10h29
